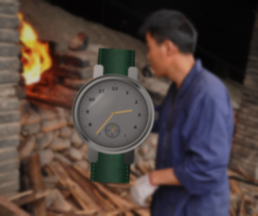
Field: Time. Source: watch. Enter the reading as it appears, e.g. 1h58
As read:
2h36
